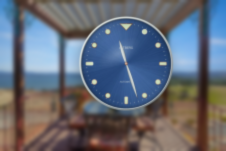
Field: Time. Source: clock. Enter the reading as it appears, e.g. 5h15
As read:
11h27
